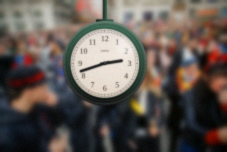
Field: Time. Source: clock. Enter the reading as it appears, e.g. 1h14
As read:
2h42
